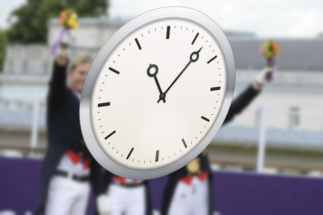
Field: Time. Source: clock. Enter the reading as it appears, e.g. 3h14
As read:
11h07
